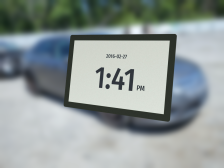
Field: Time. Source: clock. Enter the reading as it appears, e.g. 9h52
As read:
1h41
